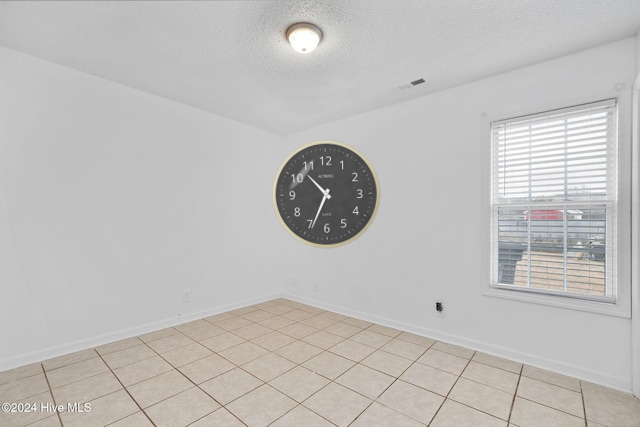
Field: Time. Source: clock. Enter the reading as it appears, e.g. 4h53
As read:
10h34
